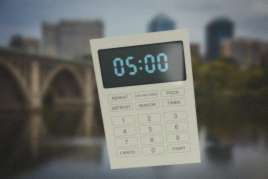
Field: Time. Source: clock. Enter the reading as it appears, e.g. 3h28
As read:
5h00
